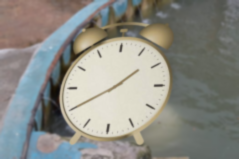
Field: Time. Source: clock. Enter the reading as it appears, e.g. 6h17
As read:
1h40
